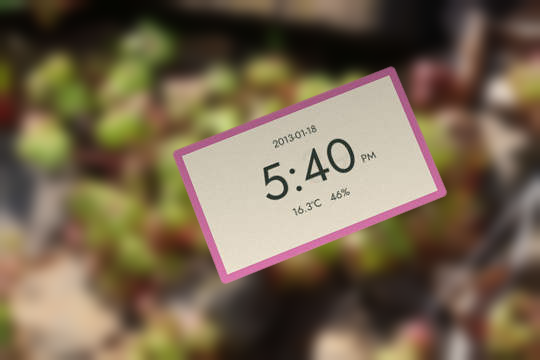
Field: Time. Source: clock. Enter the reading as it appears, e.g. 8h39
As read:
5h40
